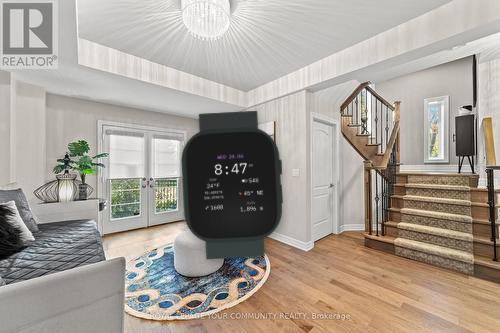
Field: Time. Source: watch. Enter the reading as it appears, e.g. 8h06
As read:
8h47
